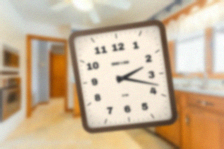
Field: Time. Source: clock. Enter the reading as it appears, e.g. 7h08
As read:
2h18
